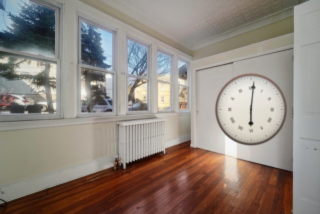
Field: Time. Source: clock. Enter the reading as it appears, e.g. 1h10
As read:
6h01
